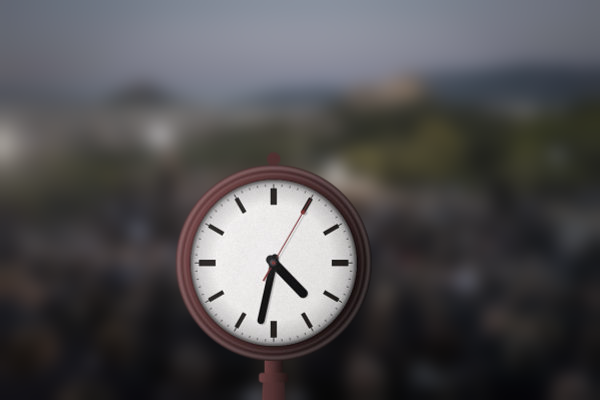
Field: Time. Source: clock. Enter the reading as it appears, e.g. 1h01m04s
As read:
4h32m05s
